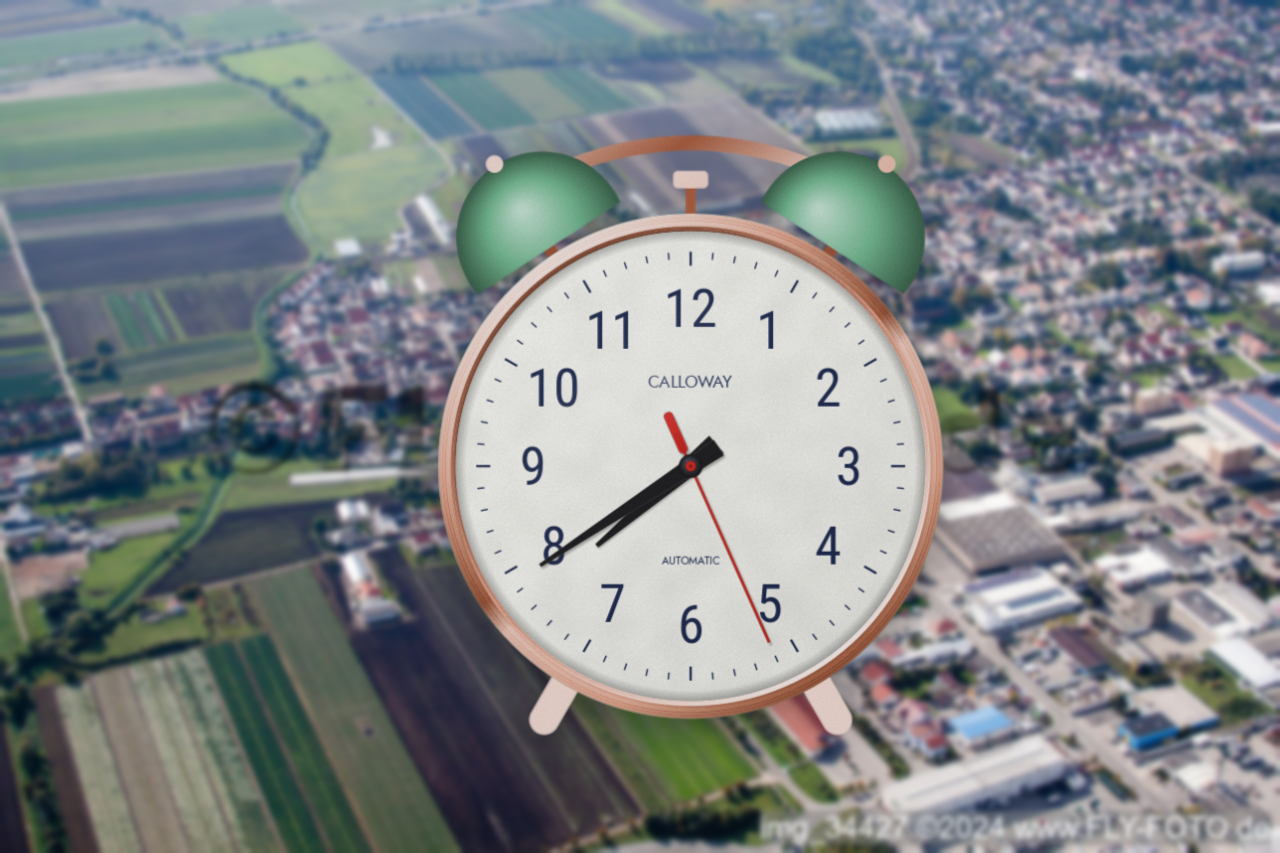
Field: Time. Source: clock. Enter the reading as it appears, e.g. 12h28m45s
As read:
7h39m26s
